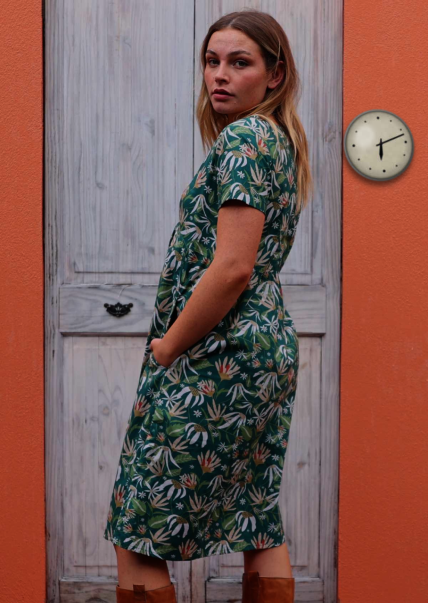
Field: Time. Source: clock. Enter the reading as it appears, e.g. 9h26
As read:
6h12
